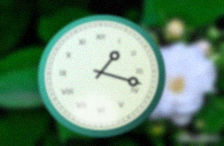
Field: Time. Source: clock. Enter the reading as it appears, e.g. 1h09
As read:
1h18
